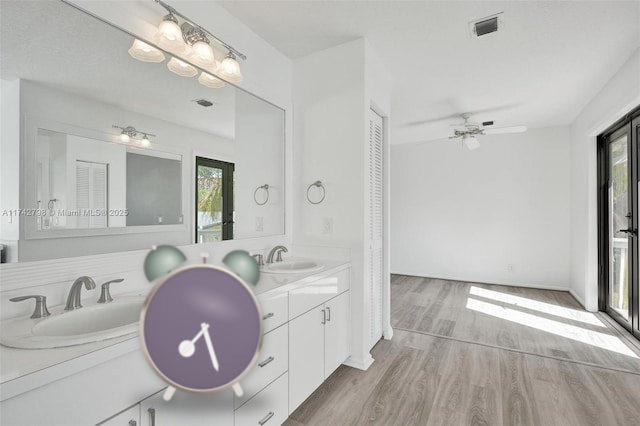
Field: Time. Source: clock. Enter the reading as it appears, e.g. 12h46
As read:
7h27
